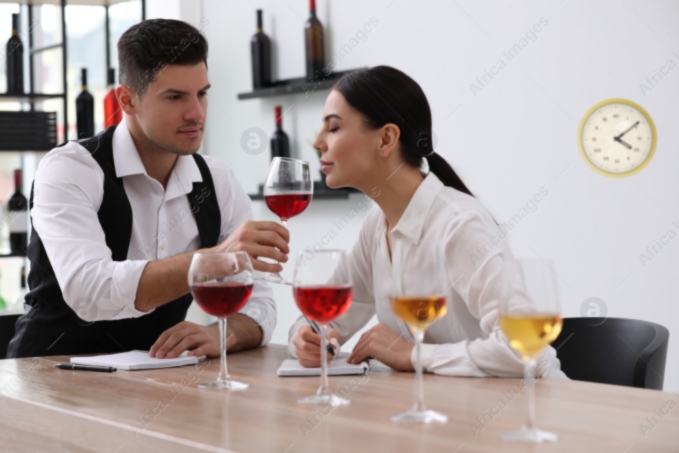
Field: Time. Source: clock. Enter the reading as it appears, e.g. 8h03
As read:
4h09
